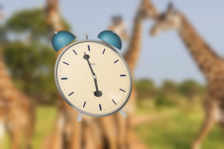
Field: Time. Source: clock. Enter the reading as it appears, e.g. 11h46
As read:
5h58
